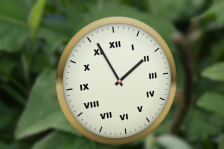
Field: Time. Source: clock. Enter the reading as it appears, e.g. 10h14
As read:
1h56
